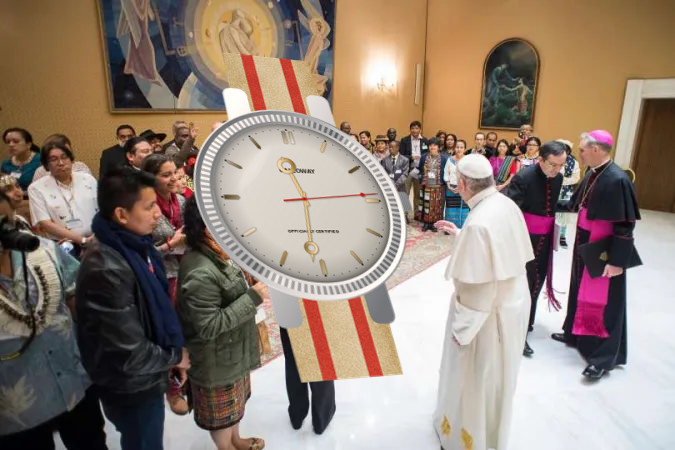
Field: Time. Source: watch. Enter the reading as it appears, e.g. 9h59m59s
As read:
11h31m14s
